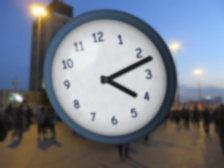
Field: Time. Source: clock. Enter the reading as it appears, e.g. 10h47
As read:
4h12
